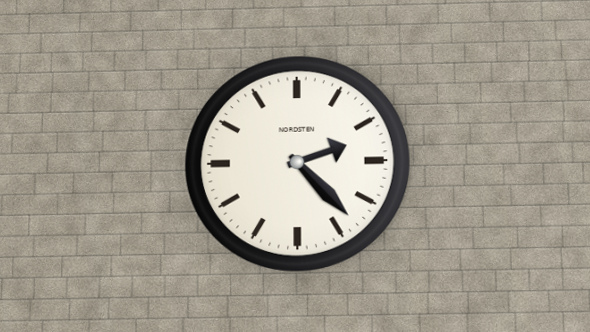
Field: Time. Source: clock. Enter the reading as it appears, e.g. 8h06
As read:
2h23
